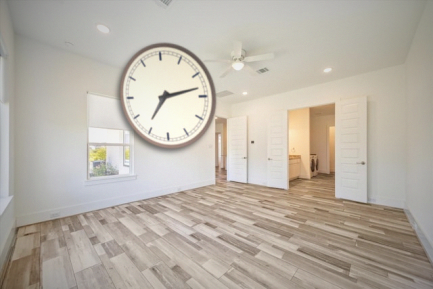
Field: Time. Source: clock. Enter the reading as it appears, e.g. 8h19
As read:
7h13
